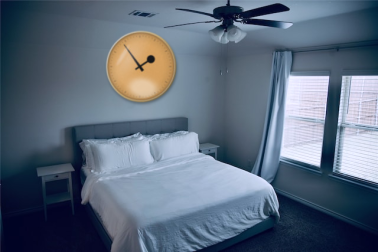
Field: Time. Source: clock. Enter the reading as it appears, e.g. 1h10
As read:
1h54
